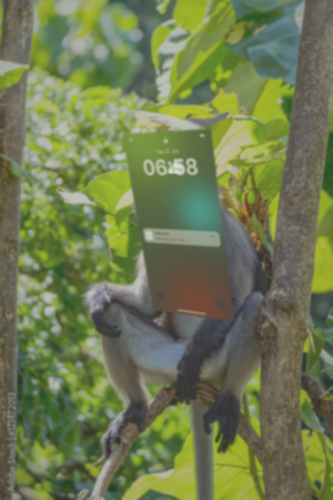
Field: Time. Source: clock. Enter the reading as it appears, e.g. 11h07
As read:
6h58
